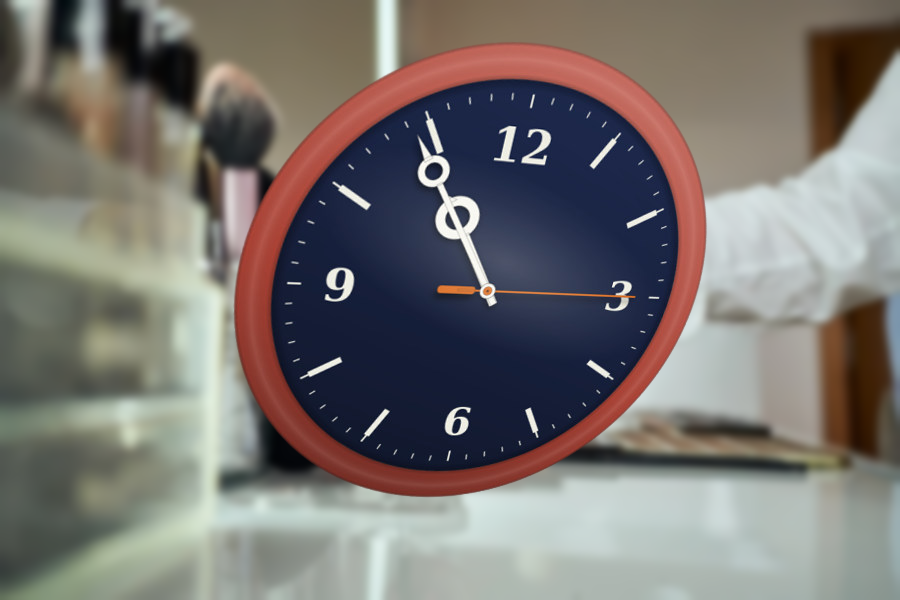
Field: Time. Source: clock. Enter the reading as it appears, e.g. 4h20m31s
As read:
10h54m15s
